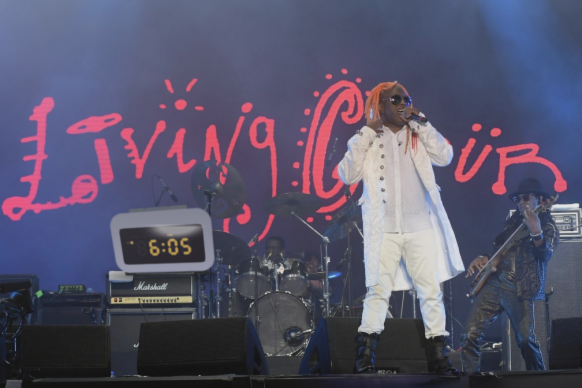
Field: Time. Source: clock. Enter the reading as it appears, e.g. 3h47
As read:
6h05
